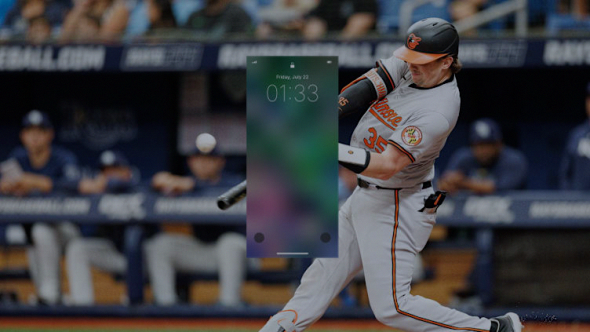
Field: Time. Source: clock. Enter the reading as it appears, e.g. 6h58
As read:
1h33
